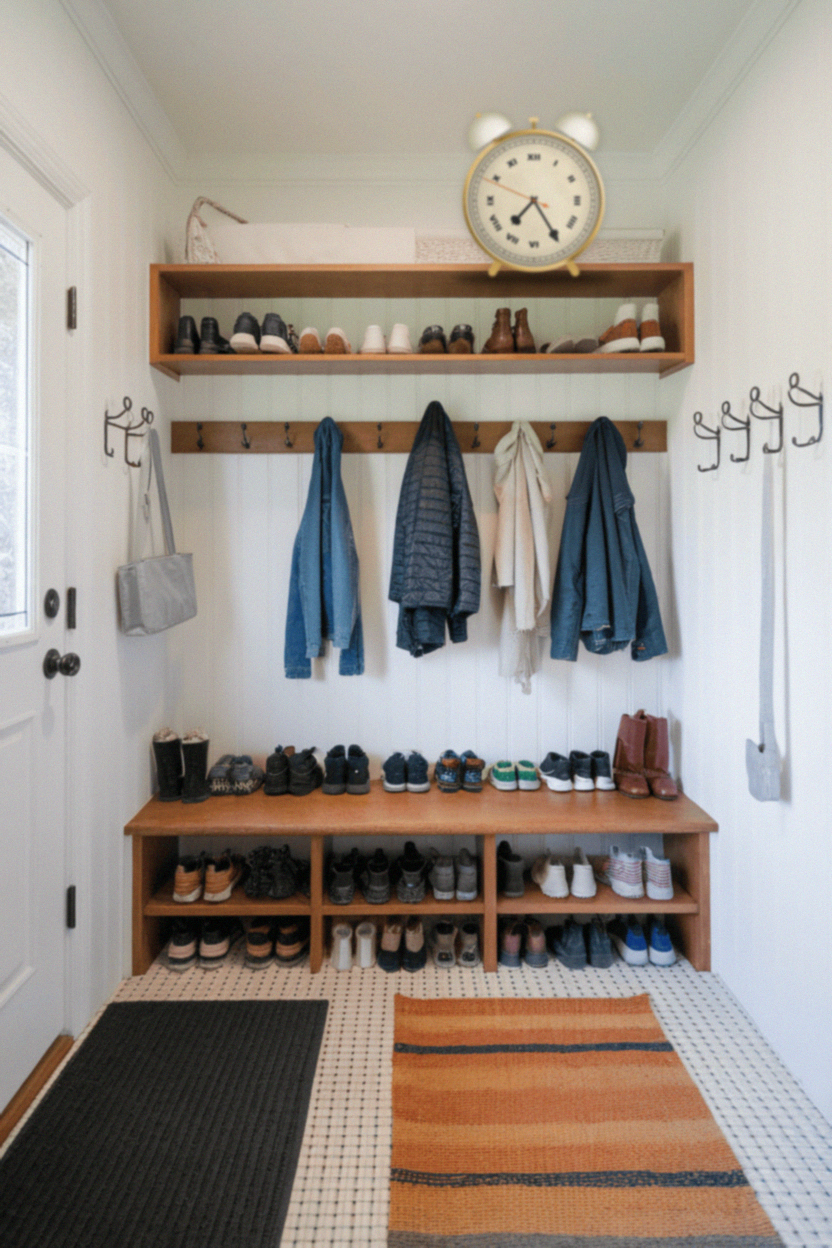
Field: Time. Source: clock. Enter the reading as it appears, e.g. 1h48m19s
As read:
7h24m49s
